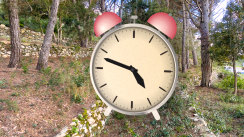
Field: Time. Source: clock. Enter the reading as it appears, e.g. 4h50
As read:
4h48
